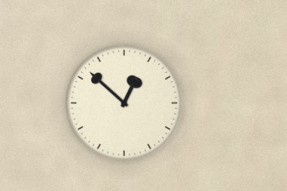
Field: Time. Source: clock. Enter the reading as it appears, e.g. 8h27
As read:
12h52
